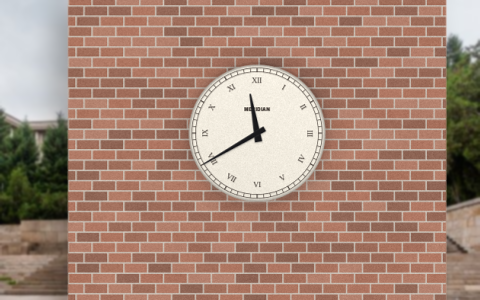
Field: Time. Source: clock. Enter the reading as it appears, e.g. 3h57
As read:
11h40
